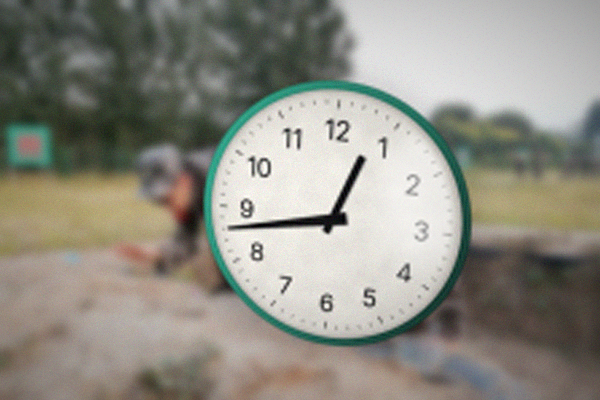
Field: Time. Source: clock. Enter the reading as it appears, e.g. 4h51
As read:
12h43
